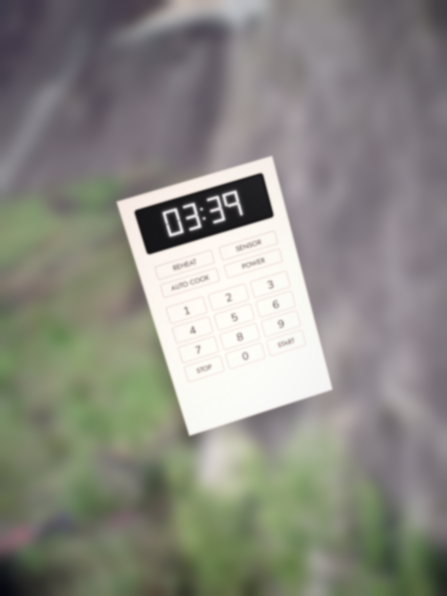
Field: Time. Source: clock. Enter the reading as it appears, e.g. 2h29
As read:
3h39
